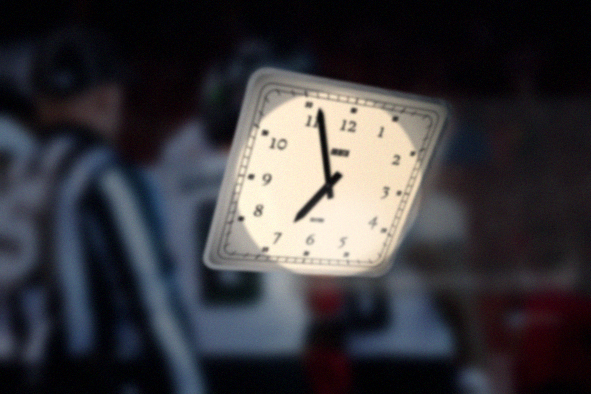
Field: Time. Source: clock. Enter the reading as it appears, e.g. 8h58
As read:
6h56
